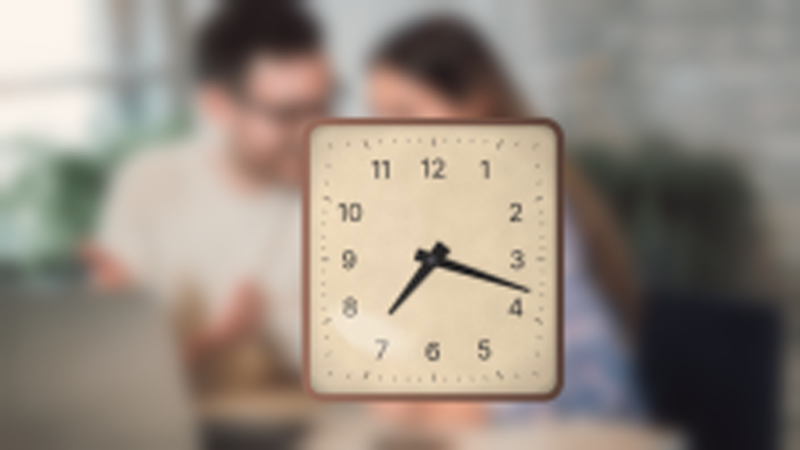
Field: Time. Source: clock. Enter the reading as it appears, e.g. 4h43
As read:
7h18
